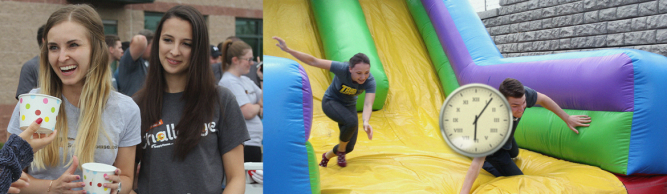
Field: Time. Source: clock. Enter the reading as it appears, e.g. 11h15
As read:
6h06
